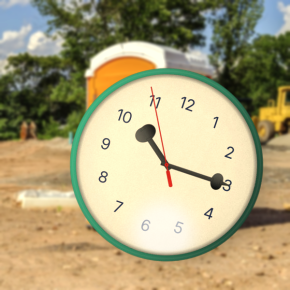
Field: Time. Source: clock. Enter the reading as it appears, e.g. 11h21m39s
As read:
10h14m55s
